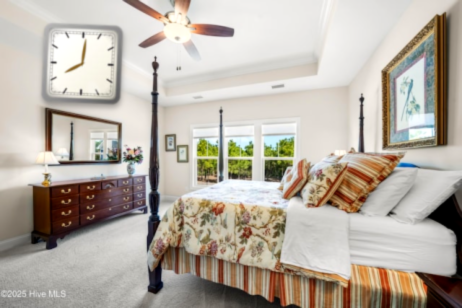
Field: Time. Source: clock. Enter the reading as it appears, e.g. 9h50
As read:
8h01
